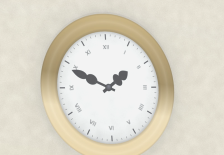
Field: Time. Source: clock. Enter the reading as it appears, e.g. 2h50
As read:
1h49
